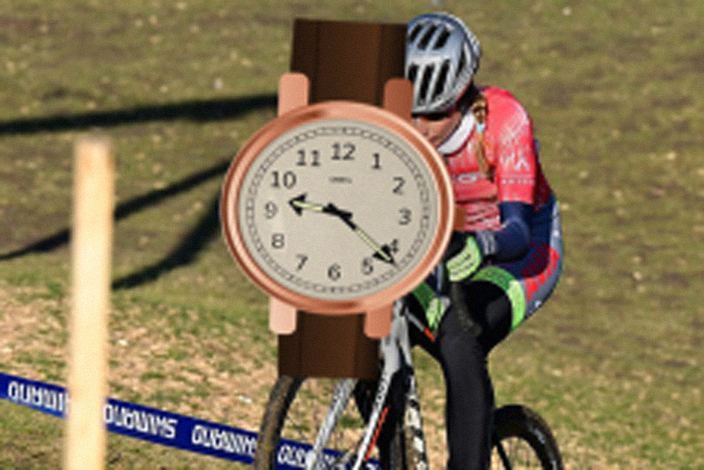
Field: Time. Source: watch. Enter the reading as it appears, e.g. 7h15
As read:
9h22
